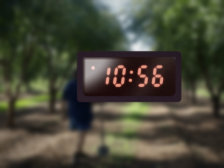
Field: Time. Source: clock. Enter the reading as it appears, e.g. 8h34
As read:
10h56
